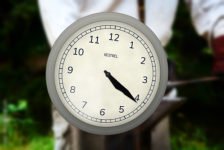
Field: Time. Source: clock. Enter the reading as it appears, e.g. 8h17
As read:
4h21
